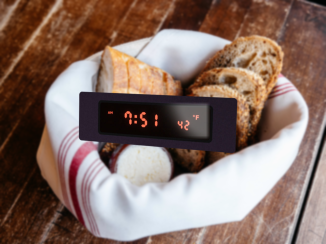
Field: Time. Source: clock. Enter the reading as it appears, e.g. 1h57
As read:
7h51
